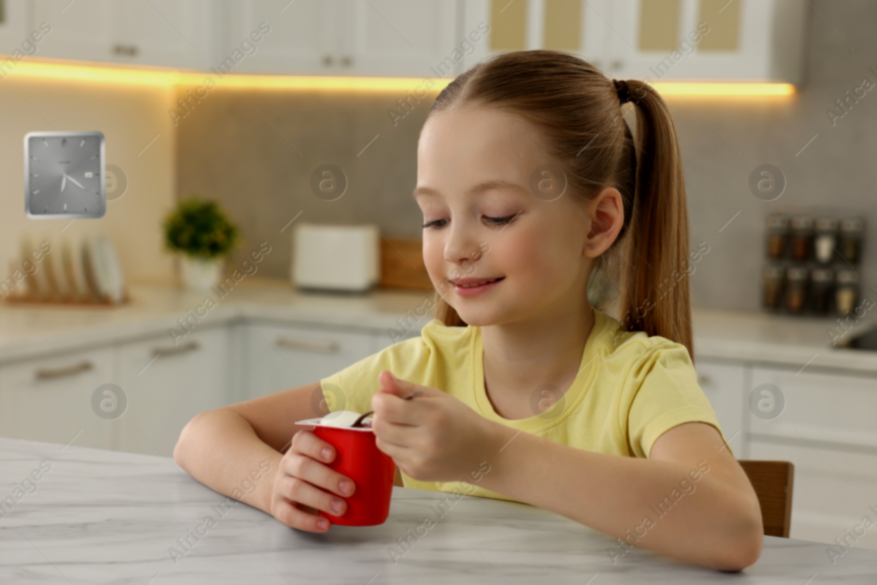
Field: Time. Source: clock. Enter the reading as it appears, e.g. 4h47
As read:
6h21
